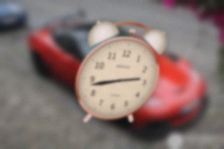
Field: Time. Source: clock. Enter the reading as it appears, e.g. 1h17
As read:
2h43
